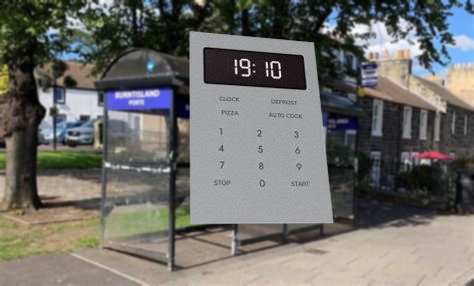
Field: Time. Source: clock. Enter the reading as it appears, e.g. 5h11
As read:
19h10
